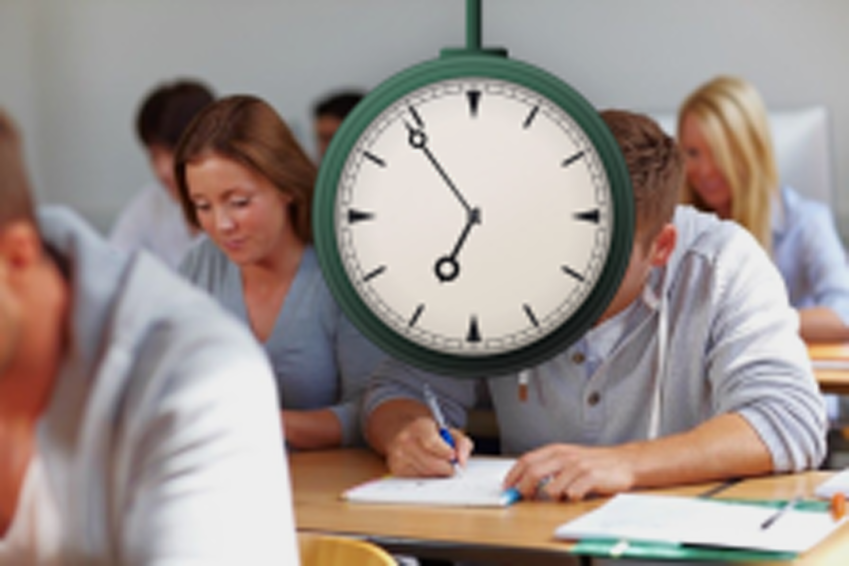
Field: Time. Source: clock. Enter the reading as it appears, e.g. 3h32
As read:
6h54
